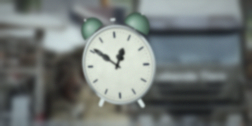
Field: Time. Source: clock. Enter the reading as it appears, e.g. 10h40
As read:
12h51
